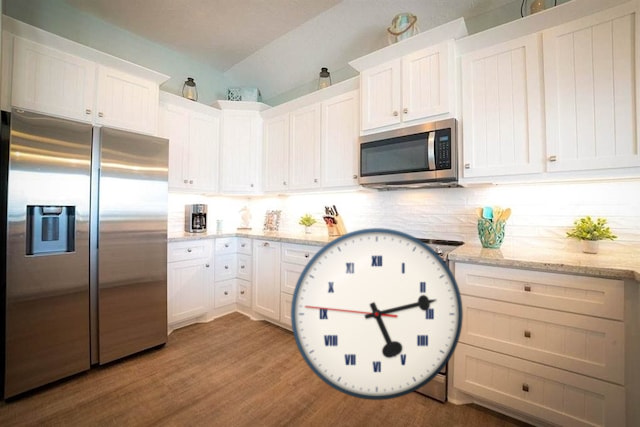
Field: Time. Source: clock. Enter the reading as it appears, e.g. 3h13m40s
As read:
5h12m46s
